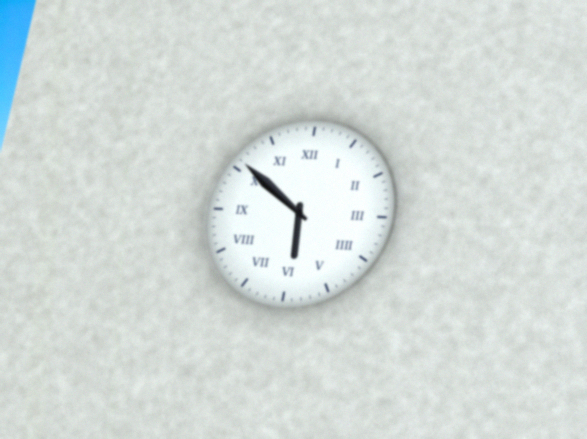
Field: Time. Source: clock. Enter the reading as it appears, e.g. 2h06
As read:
5h51
